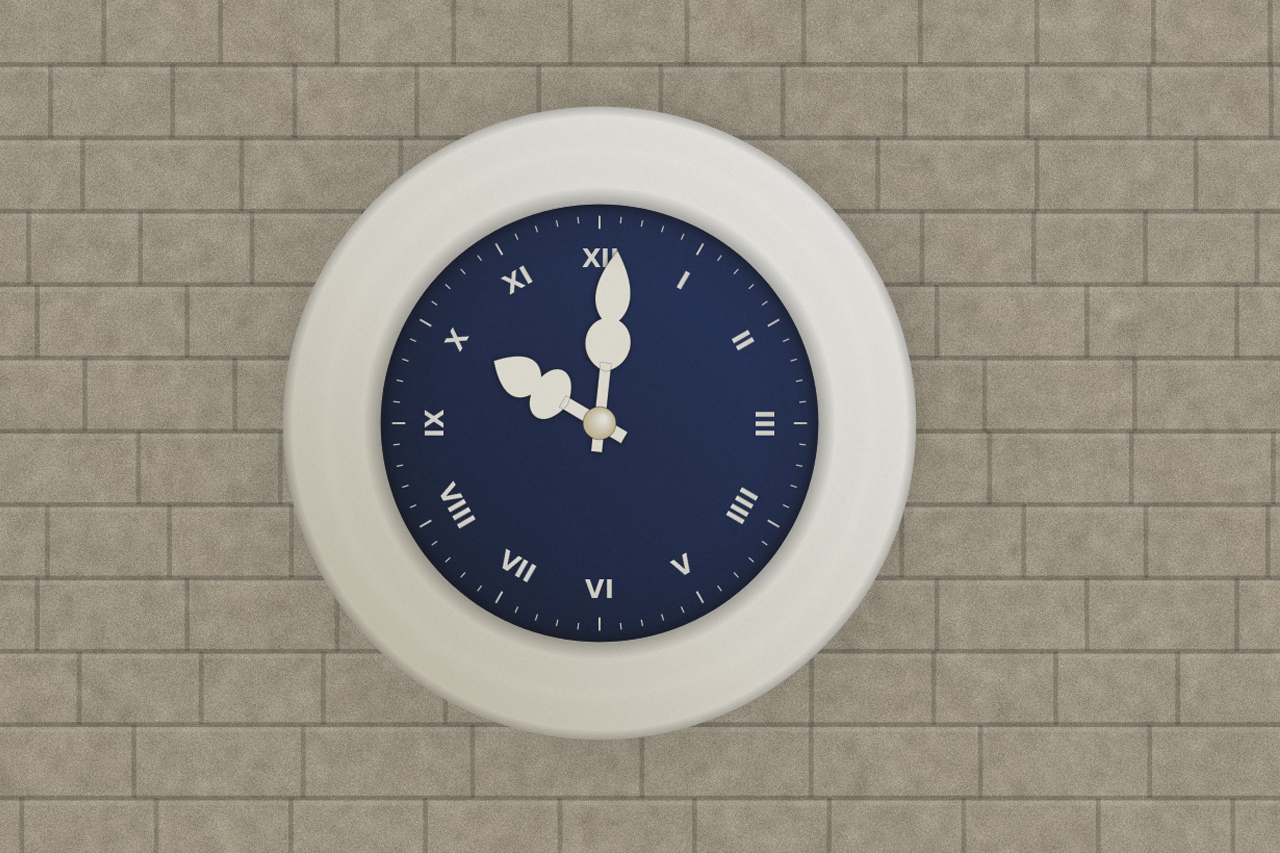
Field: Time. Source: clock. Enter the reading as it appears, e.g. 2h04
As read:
10h01
